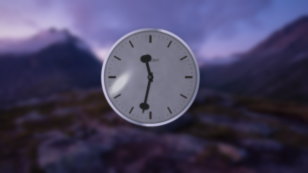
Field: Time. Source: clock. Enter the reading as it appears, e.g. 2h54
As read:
11h32
